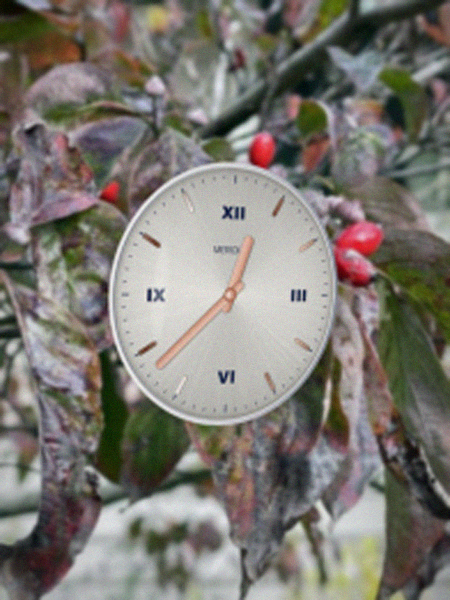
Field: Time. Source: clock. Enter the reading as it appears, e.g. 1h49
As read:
12h38
